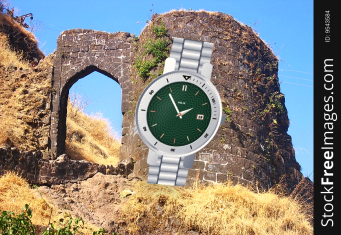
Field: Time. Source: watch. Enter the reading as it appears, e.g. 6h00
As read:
1h54
